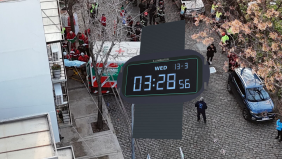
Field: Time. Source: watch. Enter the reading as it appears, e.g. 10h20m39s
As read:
3h28m56s
